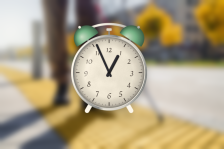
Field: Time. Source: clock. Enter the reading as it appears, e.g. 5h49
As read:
12h56
